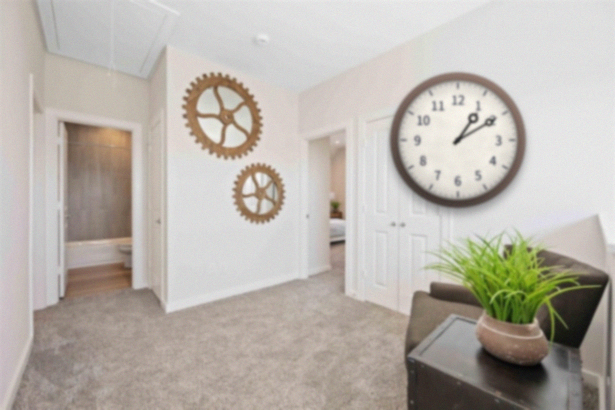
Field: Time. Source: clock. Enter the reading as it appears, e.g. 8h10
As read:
1h10
